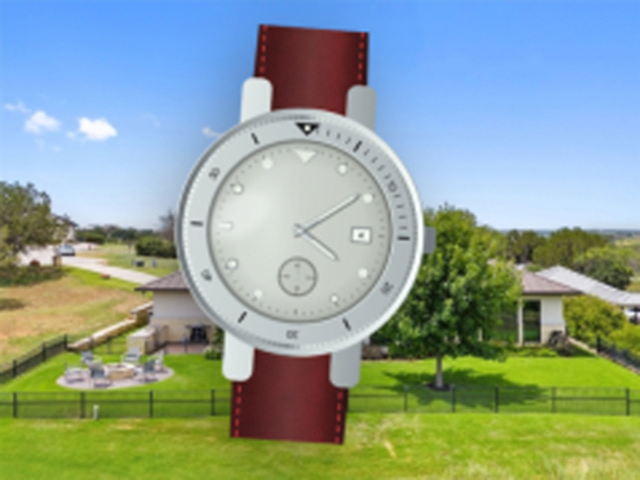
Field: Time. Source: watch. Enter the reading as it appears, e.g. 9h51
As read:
4h09
